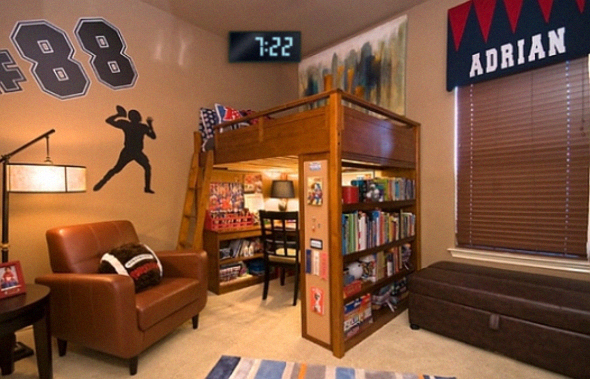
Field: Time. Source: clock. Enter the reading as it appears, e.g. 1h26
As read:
7h22
